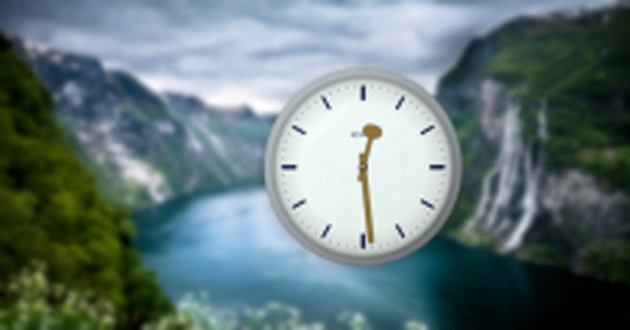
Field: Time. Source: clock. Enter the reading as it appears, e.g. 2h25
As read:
12h29
